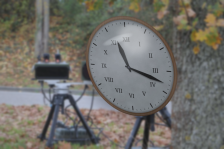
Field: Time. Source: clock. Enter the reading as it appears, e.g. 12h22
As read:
11h18
